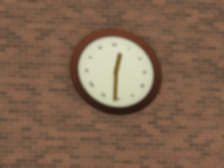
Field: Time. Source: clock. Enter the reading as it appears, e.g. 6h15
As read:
12h31
